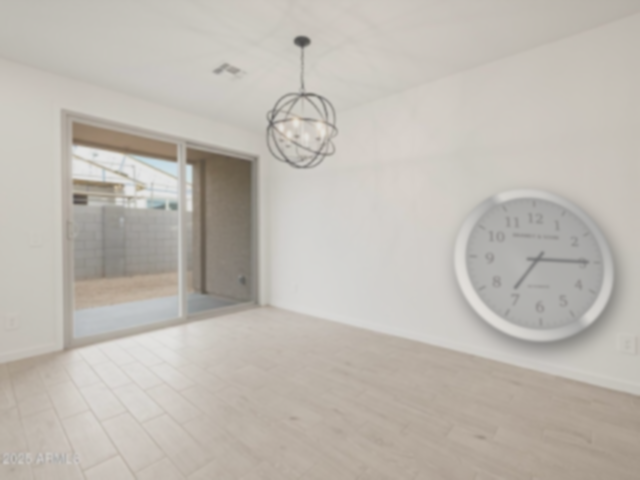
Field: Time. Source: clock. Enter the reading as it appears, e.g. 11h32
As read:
7h15
